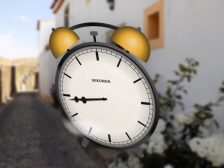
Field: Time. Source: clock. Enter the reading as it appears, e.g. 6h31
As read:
8h44
